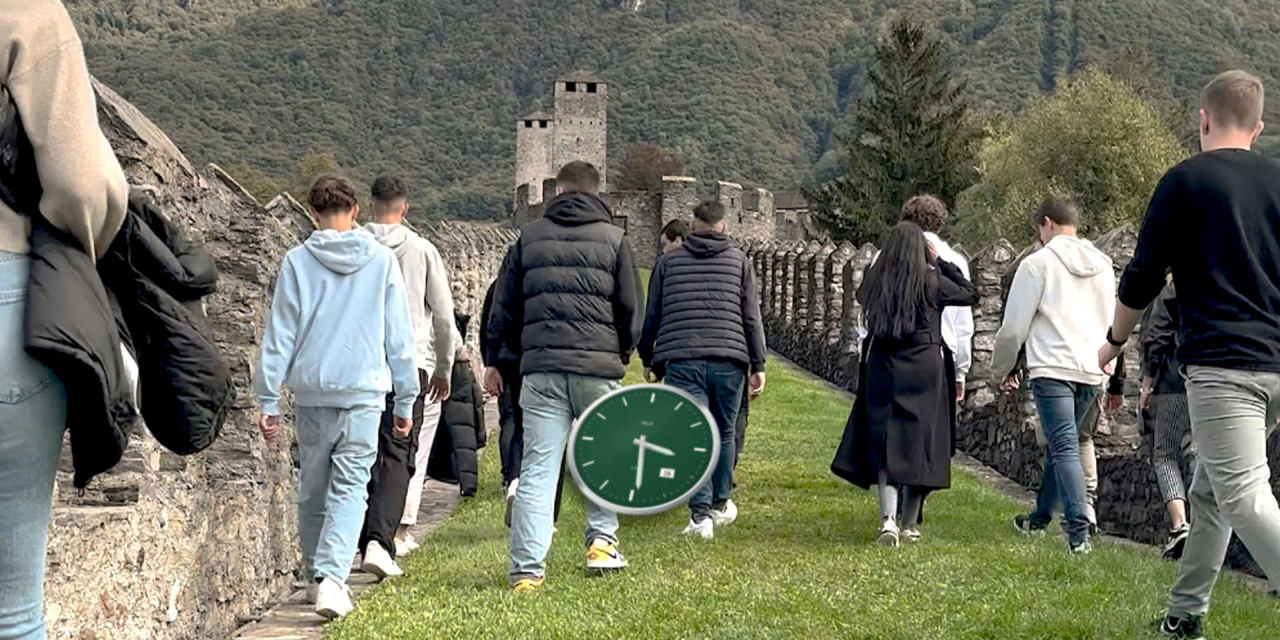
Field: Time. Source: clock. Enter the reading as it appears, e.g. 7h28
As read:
3h29
